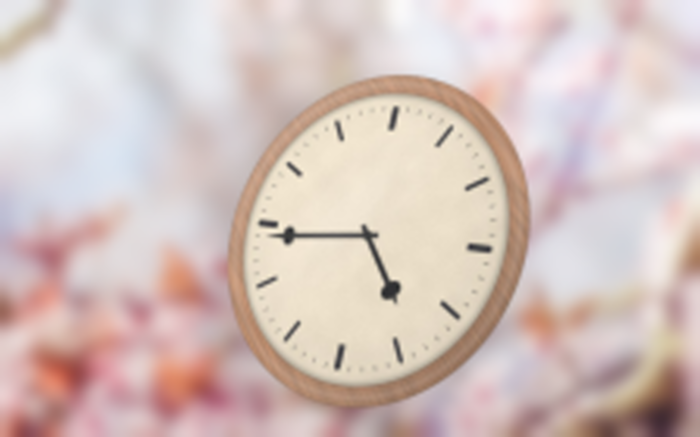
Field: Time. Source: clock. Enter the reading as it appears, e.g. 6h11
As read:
4h44
